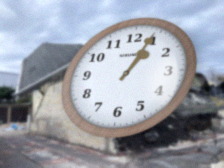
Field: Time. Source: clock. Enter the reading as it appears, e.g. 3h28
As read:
1h04
